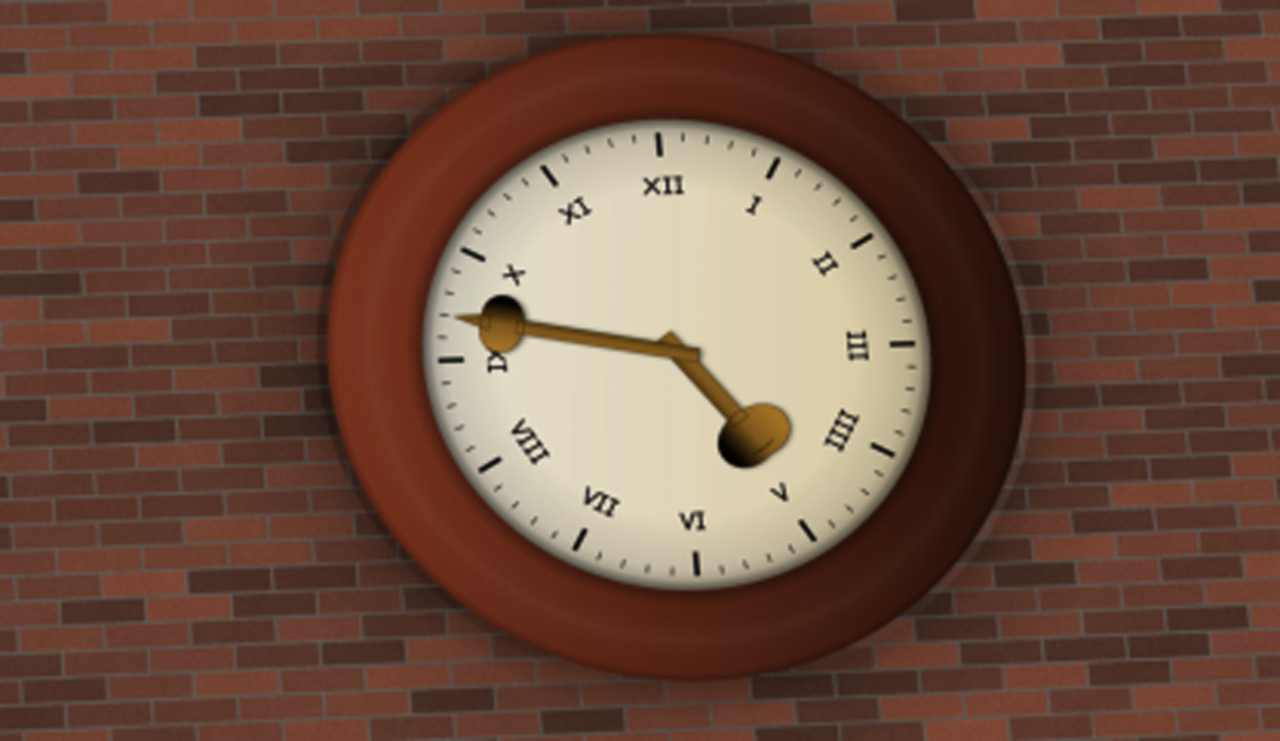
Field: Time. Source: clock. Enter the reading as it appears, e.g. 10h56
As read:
4h47
